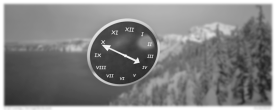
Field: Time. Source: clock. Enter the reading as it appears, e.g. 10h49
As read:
3h49
